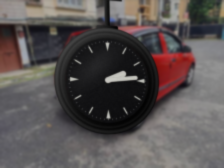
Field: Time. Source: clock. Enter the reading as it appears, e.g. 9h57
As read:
2h14
